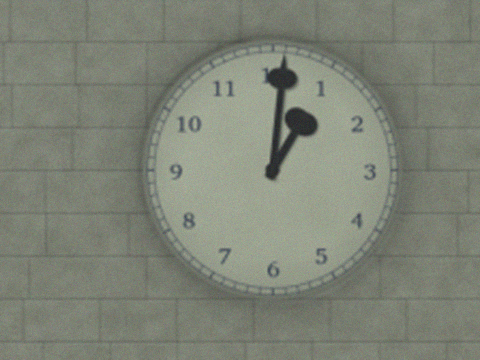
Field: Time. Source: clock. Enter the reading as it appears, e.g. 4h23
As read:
1h01
